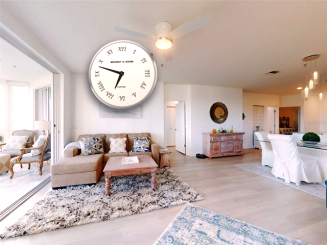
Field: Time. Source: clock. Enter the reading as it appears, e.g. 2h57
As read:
6h48
